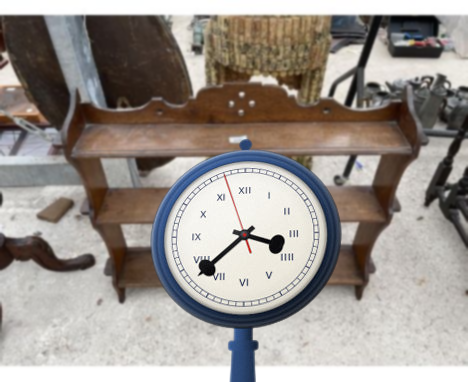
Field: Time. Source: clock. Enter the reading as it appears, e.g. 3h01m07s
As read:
3h37m57s
